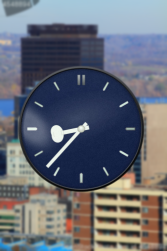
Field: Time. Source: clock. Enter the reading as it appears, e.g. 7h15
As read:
8h37
